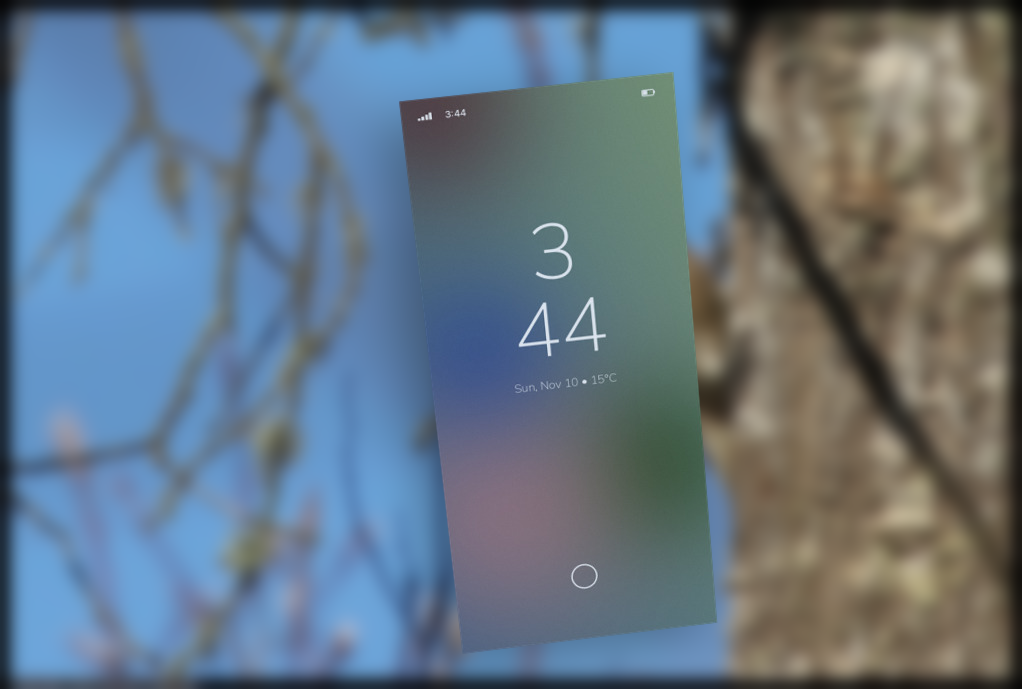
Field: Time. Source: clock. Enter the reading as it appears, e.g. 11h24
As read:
3h44
